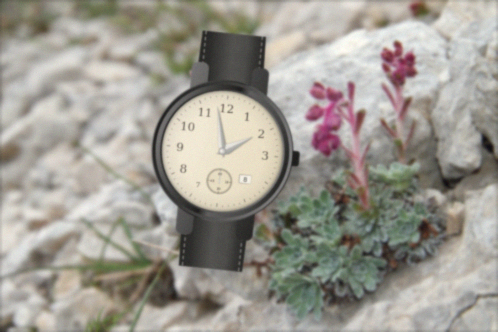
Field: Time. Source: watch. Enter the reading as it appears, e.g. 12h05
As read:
1h58
